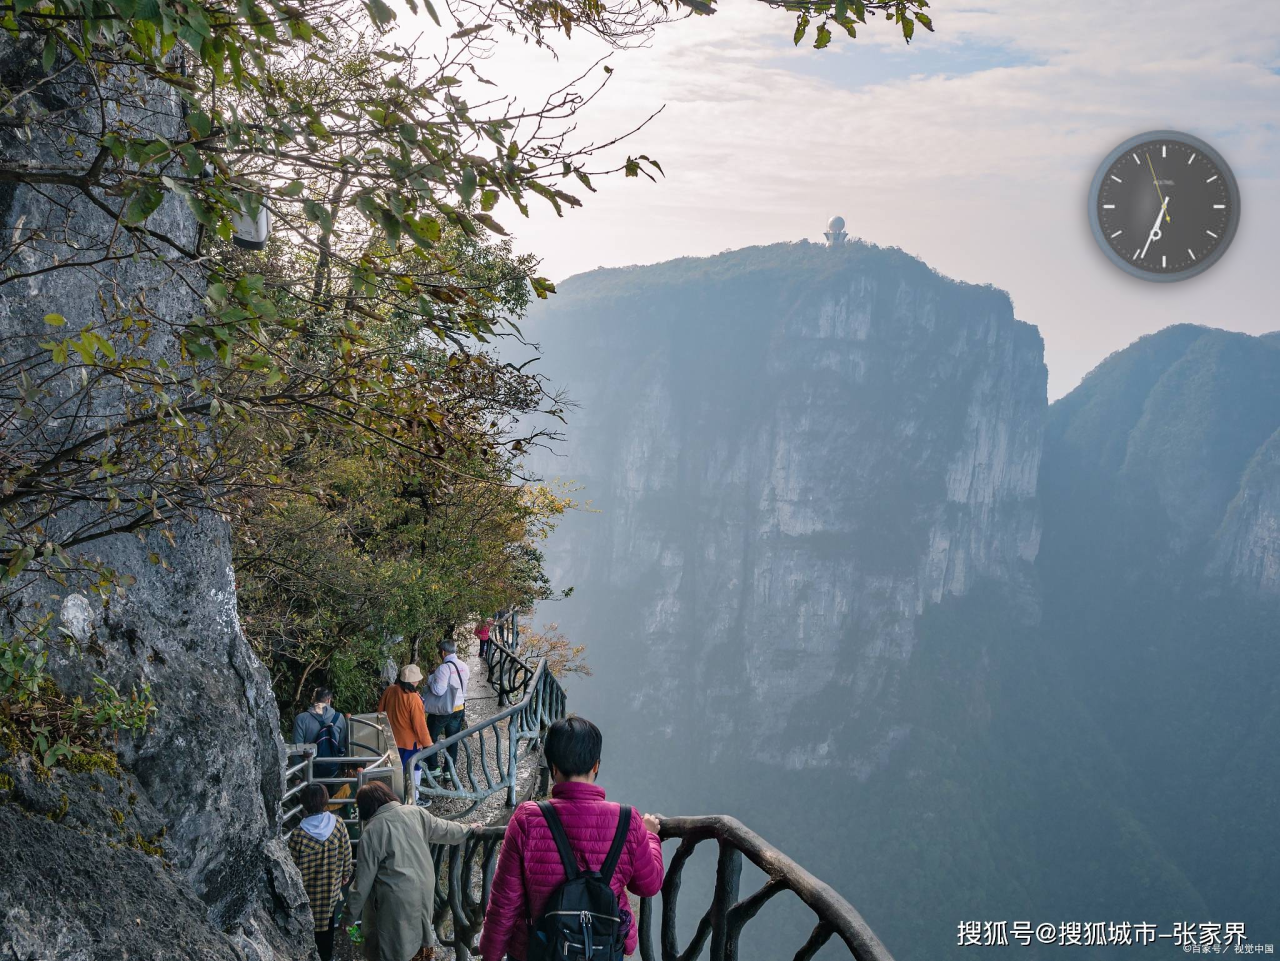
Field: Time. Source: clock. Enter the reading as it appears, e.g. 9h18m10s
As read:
6h33m57s
